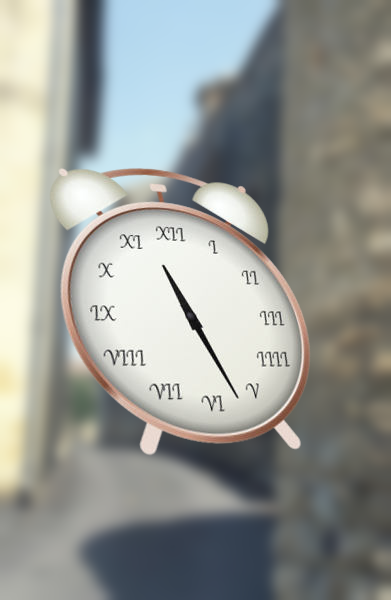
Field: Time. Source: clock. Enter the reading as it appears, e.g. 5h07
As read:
11h27
